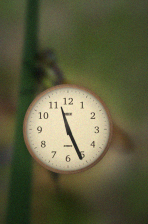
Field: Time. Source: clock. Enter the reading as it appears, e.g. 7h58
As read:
11h26
